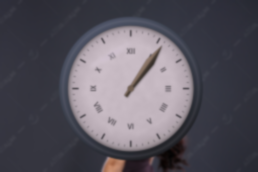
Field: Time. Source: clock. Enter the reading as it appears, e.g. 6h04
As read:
1h06
